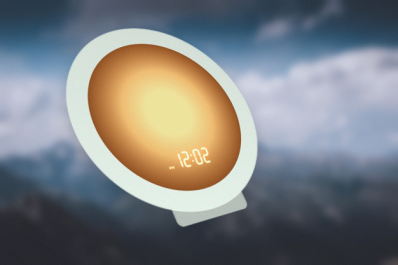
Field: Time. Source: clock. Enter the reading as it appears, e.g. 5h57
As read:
12h02
